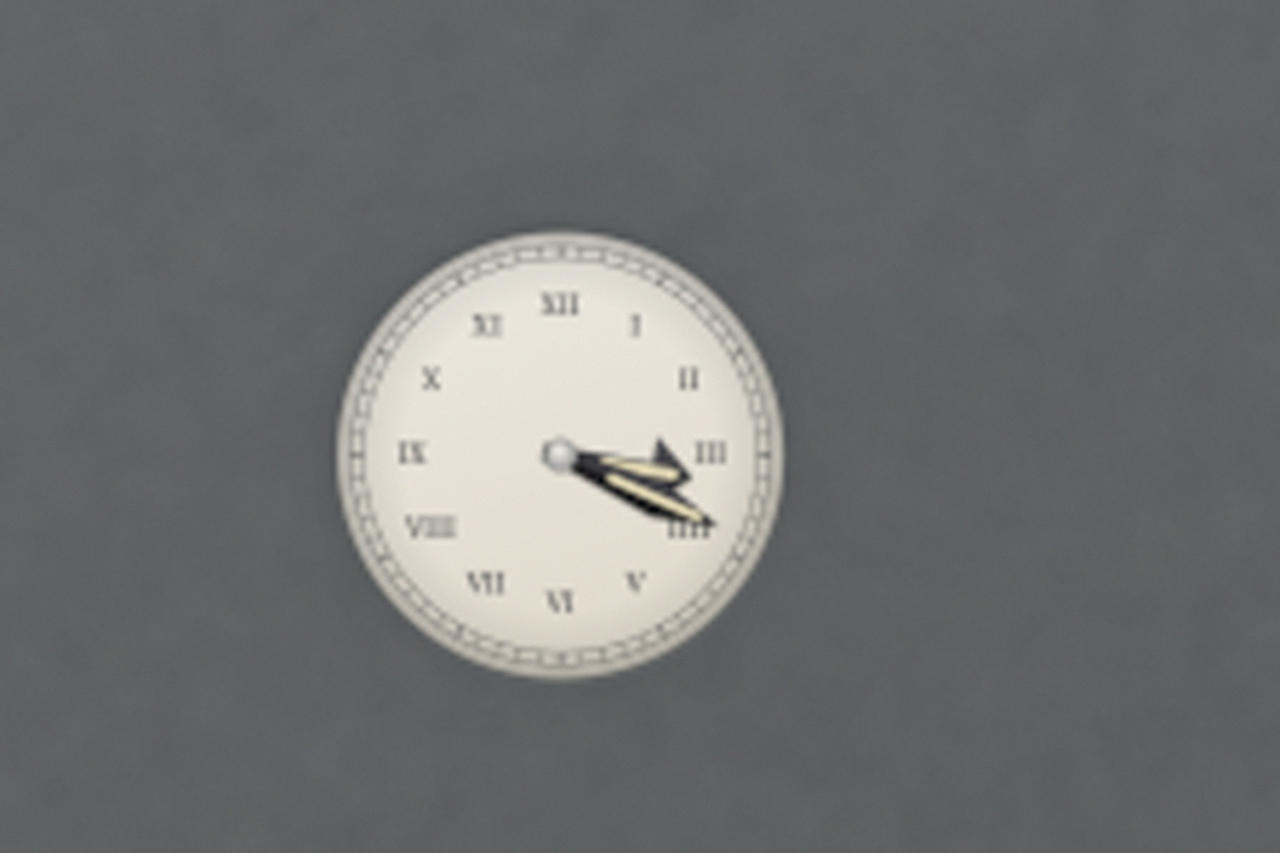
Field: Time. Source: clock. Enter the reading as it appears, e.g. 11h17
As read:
3h19
